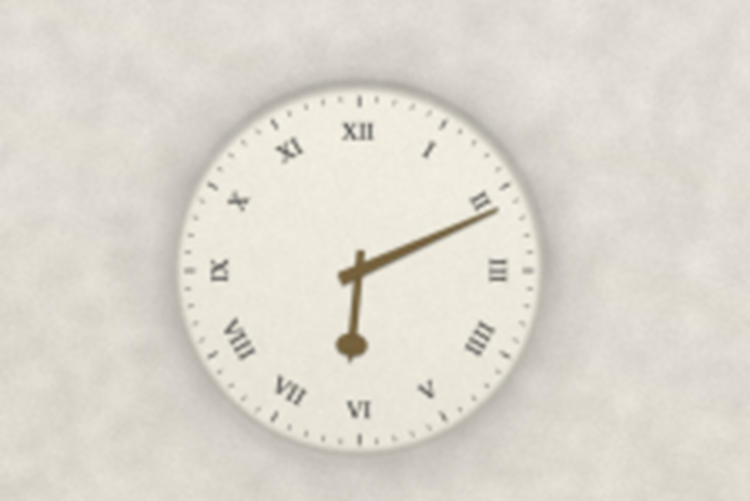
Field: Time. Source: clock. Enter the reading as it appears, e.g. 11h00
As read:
6h11
